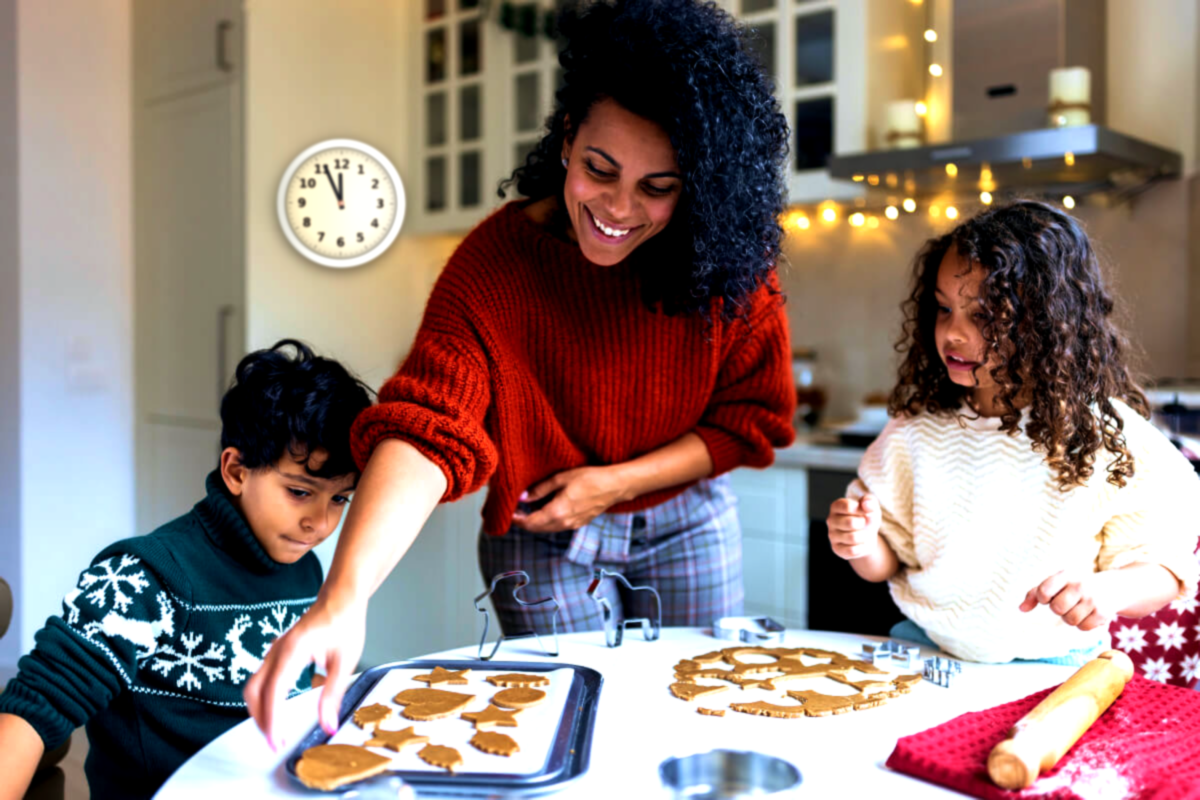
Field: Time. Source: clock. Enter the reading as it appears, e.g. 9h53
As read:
11h56
